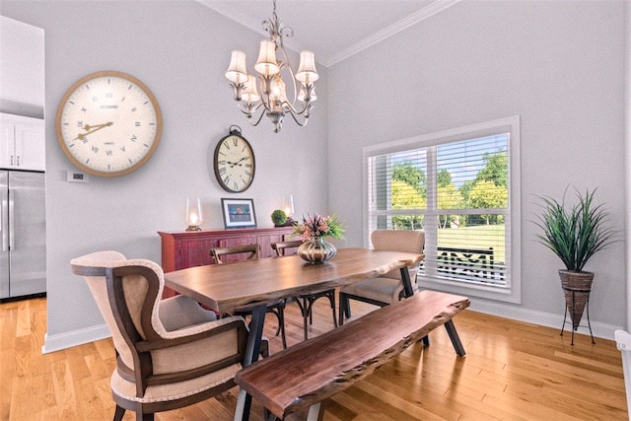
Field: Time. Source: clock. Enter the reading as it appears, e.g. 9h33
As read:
8h41
